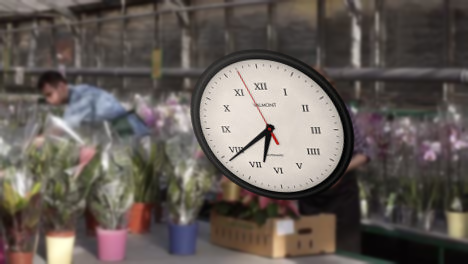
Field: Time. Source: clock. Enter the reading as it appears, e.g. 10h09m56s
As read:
6h38m57s
